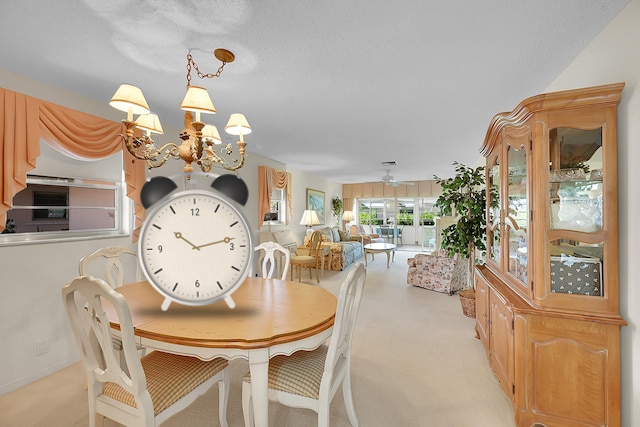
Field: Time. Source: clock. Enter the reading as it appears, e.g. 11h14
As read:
10h13
